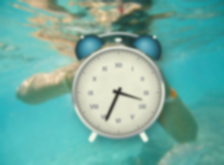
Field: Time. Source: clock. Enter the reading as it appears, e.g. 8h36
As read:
3h34
